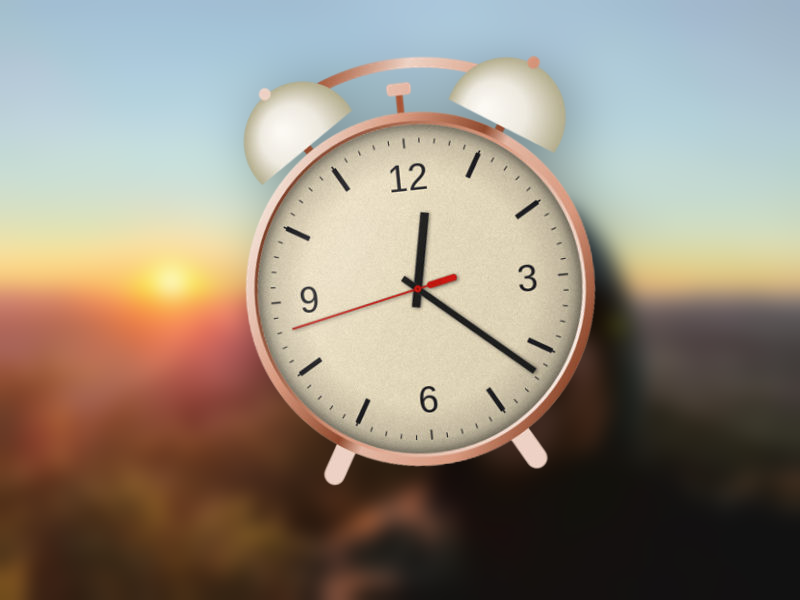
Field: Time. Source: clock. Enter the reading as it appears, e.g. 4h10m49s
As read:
12h21m43s
